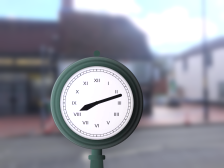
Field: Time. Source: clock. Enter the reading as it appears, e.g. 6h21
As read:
8h12
